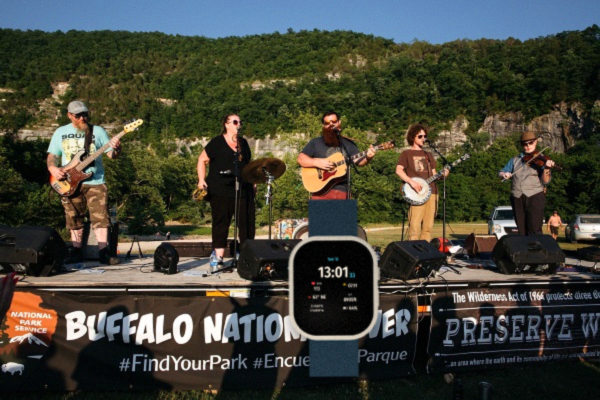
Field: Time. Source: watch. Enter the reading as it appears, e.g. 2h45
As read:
13h01
